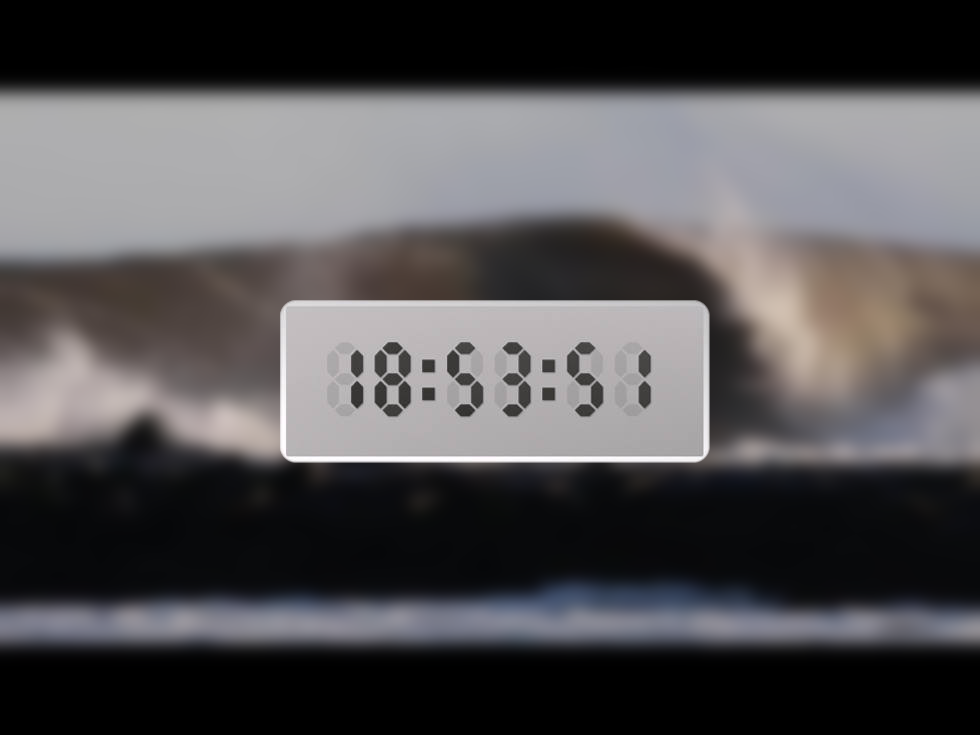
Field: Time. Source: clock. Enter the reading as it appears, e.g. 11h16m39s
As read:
18h53m51s
